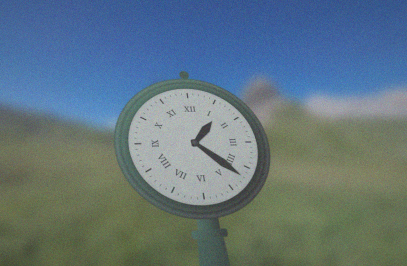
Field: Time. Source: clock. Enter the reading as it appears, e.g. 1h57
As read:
1h22
